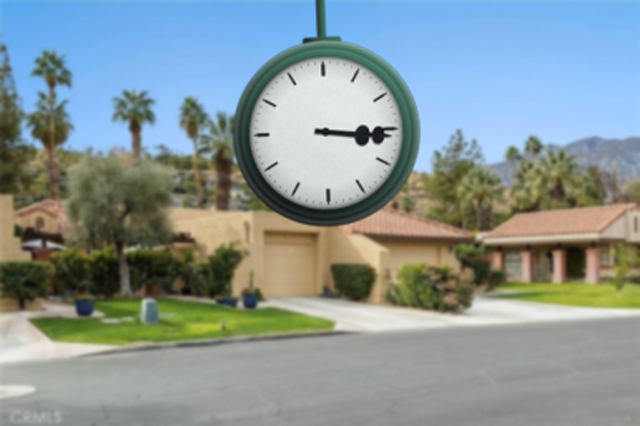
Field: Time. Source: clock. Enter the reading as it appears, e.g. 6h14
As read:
3h16
